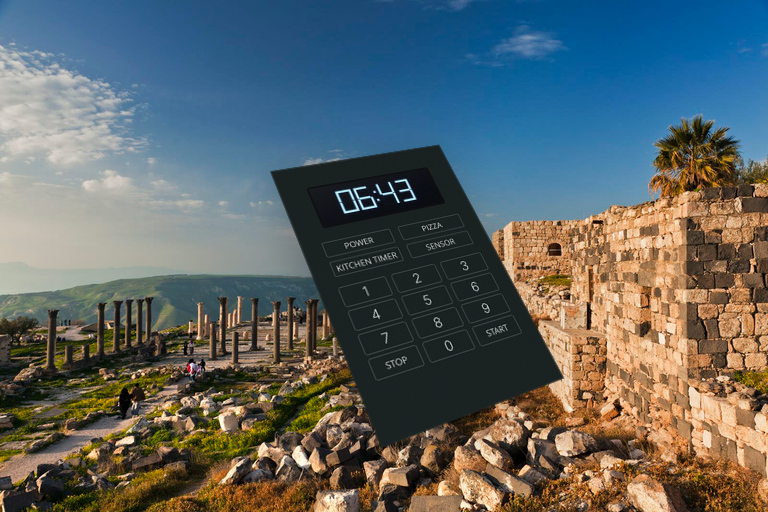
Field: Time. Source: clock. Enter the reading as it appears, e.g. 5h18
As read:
6h43
